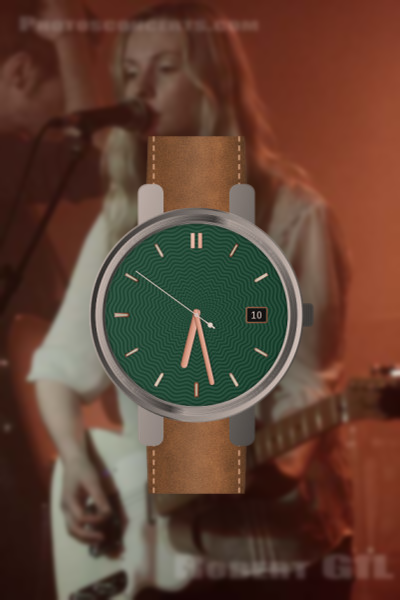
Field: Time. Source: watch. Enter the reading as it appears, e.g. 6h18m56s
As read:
6h27m51s
